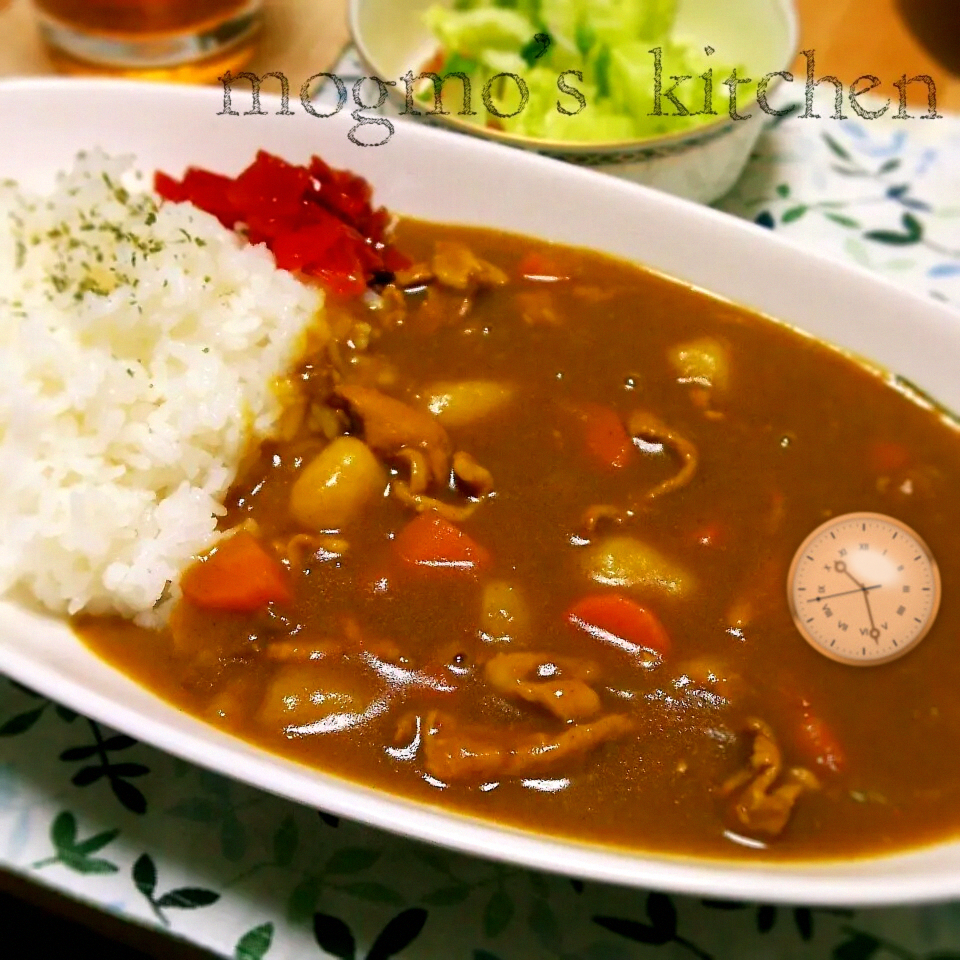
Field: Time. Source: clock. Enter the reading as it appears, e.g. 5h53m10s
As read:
10h27m43s
